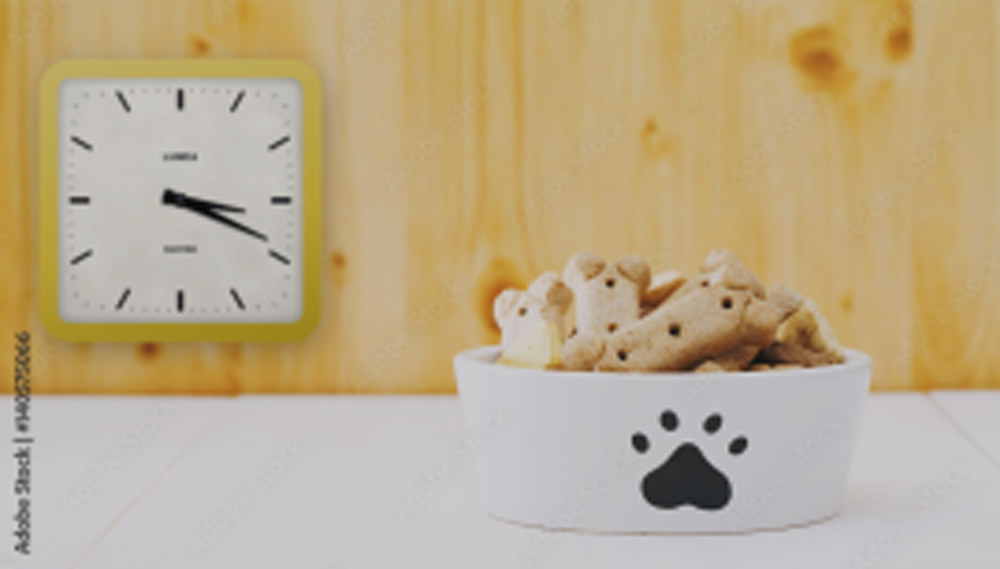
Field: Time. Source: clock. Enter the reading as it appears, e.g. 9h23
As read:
3h19
